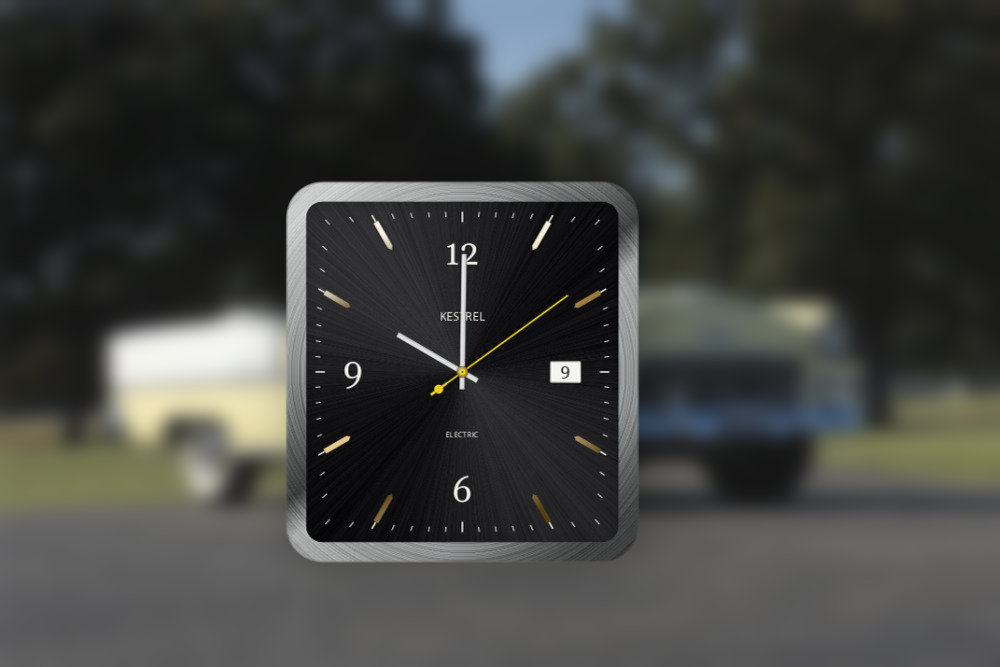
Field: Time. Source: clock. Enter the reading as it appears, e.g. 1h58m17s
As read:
10h00m09s
